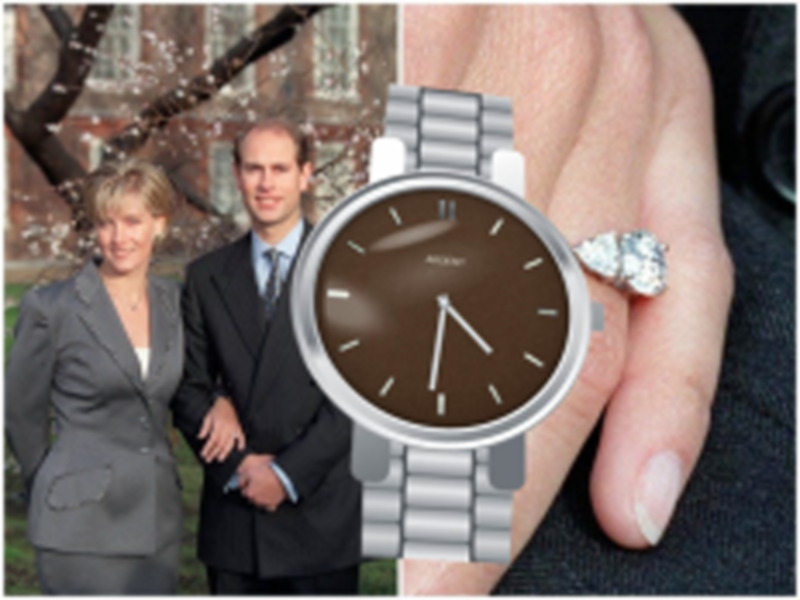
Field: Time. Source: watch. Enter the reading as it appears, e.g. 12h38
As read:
4h31
